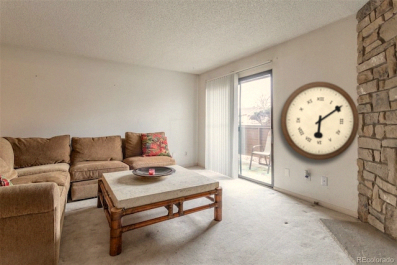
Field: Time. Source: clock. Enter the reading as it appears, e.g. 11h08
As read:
6h09
